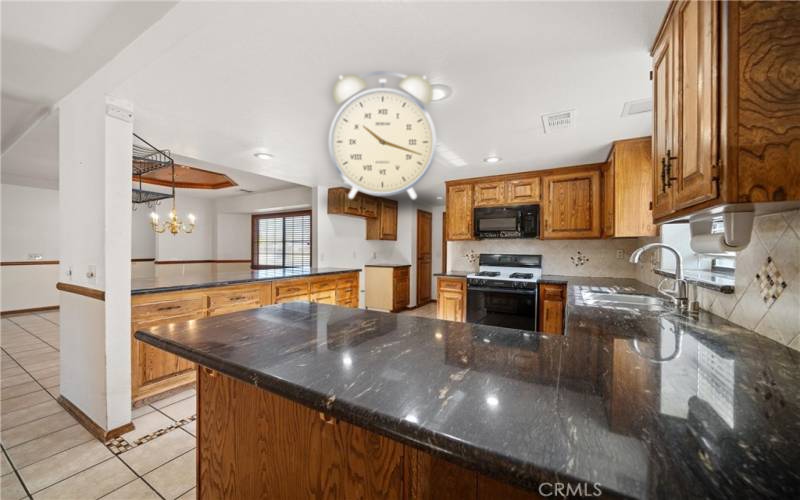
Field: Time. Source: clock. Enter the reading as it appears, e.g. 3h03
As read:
10h18
